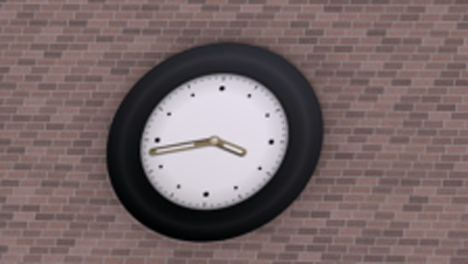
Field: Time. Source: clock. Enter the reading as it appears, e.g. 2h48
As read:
3h43
